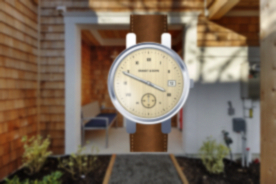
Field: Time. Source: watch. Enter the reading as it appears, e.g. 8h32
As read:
3h49
